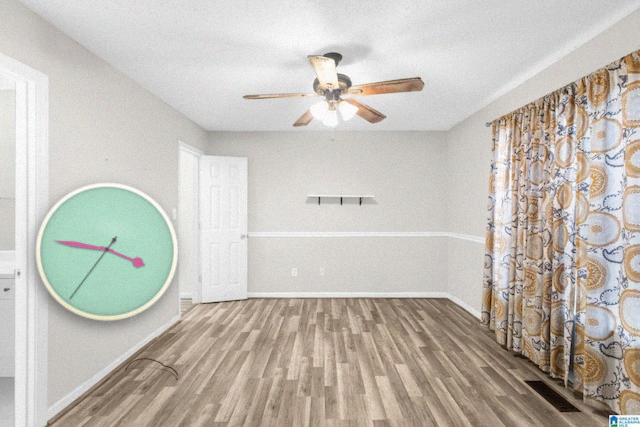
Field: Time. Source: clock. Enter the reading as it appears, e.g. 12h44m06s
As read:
3h46m36s
